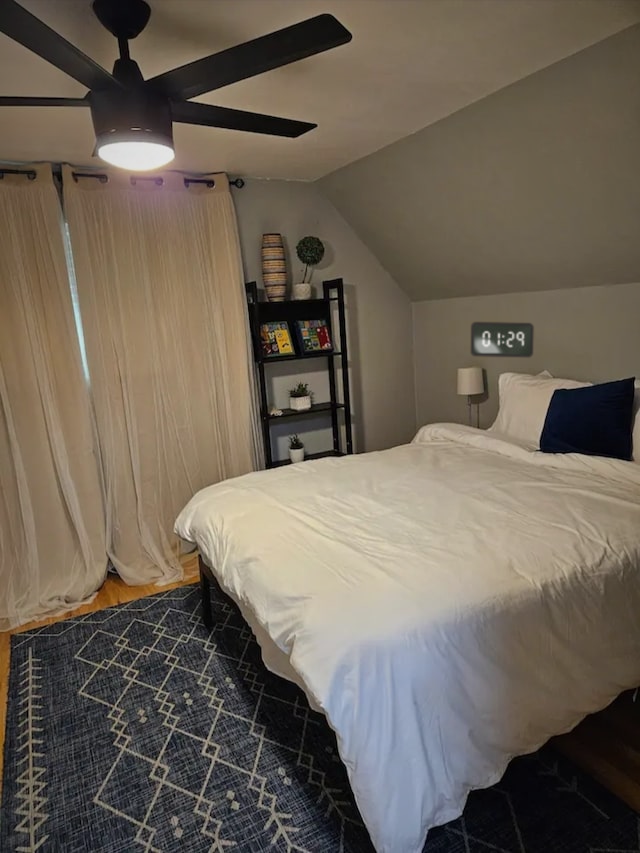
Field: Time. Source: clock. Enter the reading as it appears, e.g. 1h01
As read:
1h29
